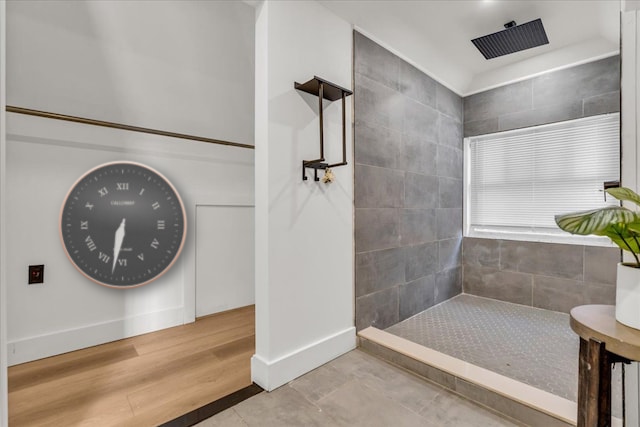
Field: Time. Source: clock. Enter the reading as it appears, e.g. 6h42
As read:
6h32
